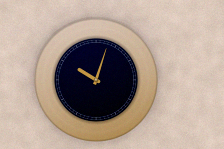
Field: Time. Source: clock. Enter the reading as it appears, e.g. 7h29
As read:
10h03
